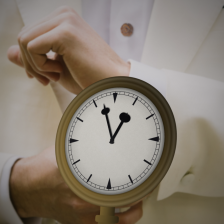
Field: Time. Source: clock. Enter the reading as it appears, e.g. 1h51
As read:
12h57
